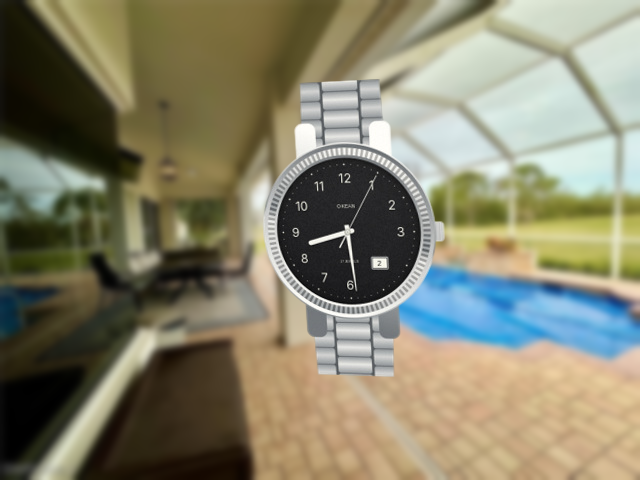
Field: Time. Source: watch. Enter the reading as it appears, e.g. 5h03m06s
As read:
8h29m05s
